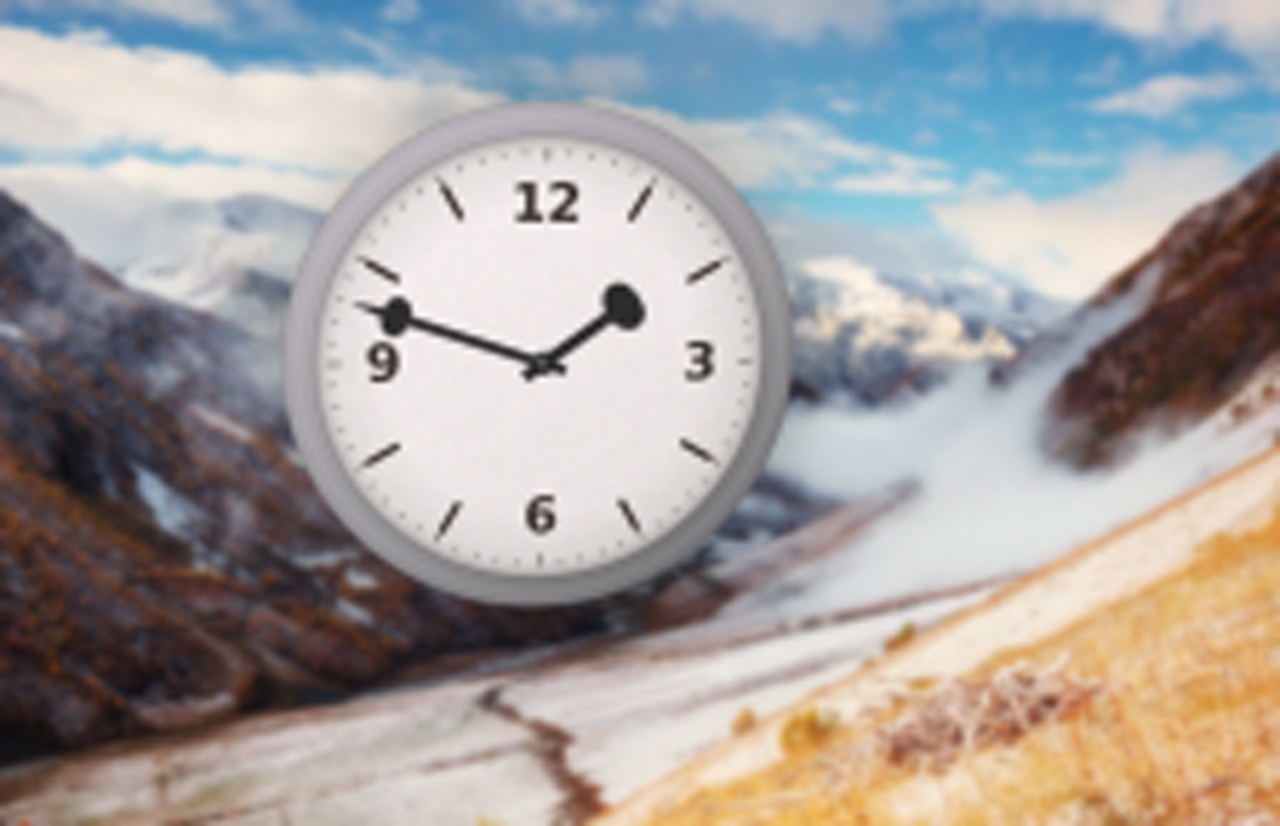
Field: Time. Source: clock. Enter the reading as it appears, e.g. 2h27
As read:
1h48
